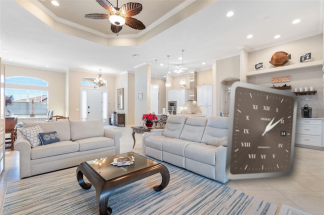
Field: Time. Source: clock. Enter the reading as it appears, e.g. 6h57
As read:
1h09
